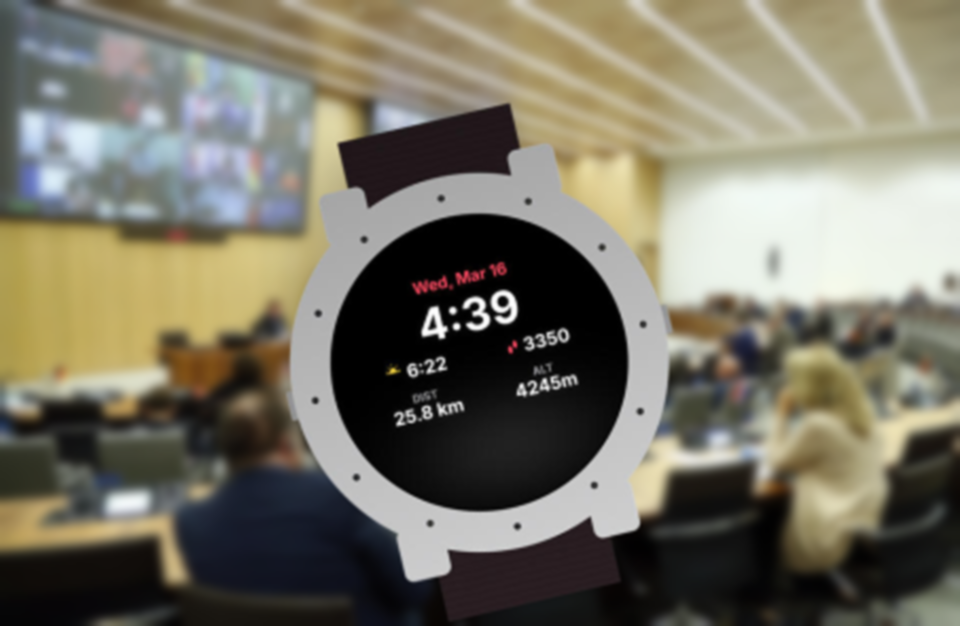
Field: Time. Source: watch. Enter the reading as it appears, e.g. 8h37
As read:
4h39
